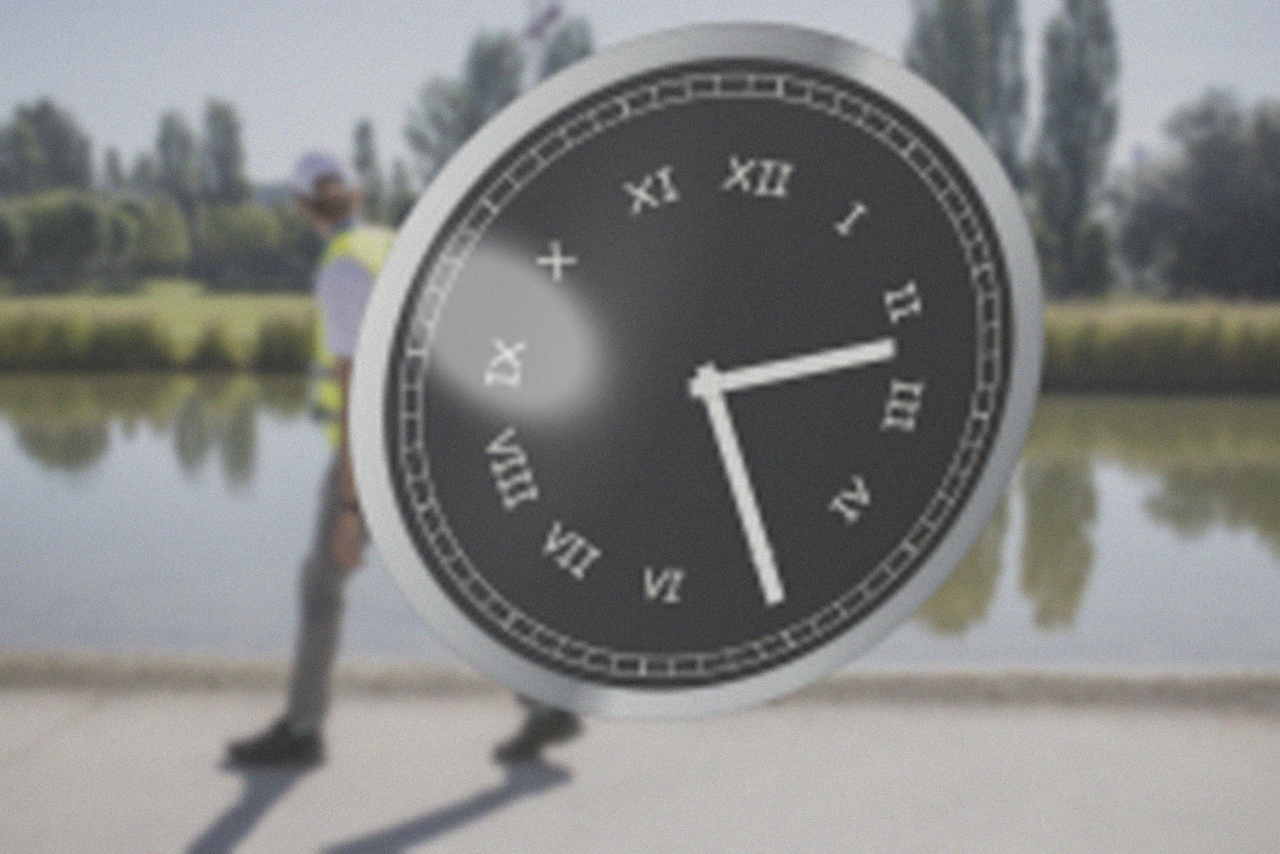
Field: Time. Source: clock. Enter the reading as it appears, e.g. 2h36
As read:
2h25
